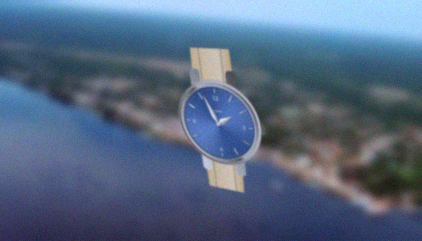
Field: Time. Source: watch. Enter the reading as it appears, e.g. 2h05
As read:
1h56
